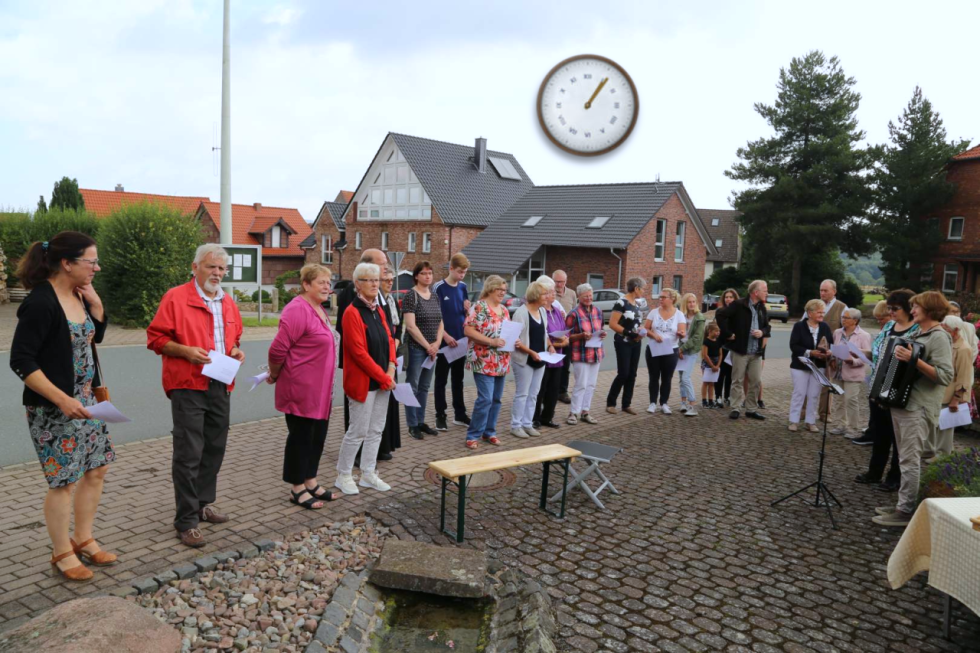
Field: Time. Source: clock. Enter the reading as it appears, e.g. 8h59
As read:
1h06
